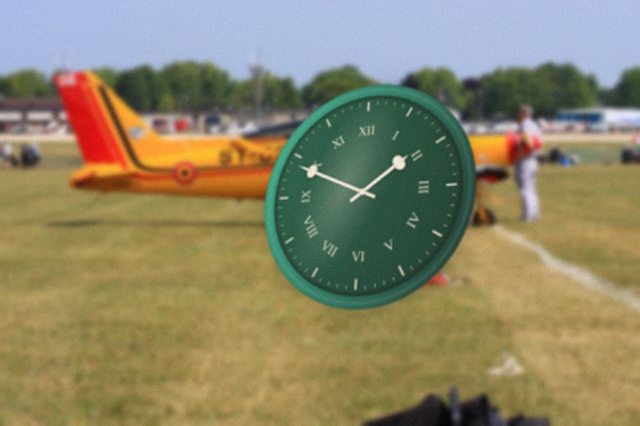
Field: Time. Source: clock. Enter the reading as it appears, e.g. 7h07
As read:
1h49
